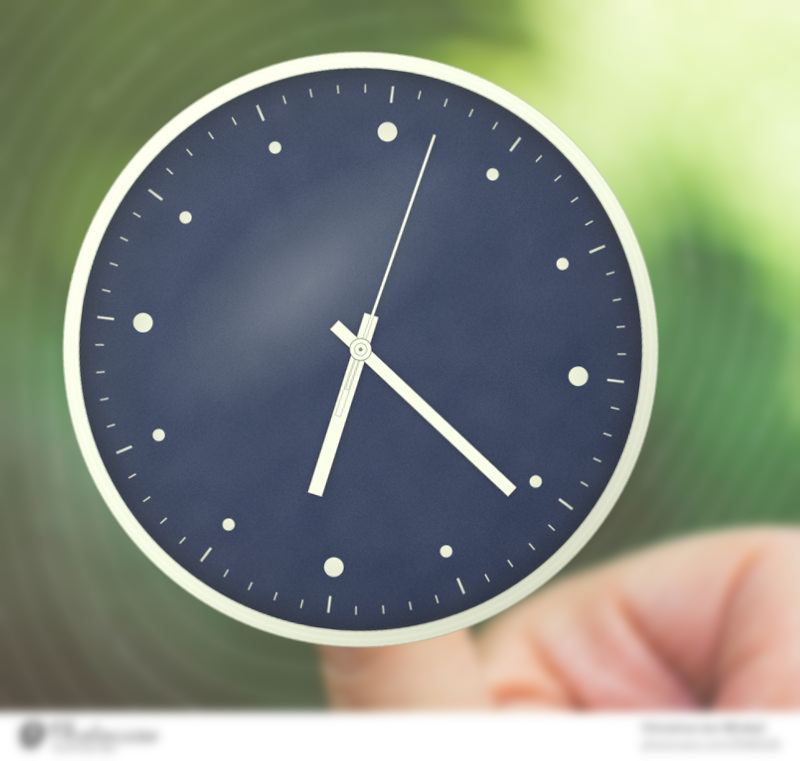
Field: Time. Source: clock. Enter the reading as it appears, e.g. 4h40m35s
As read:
6h21m02s
